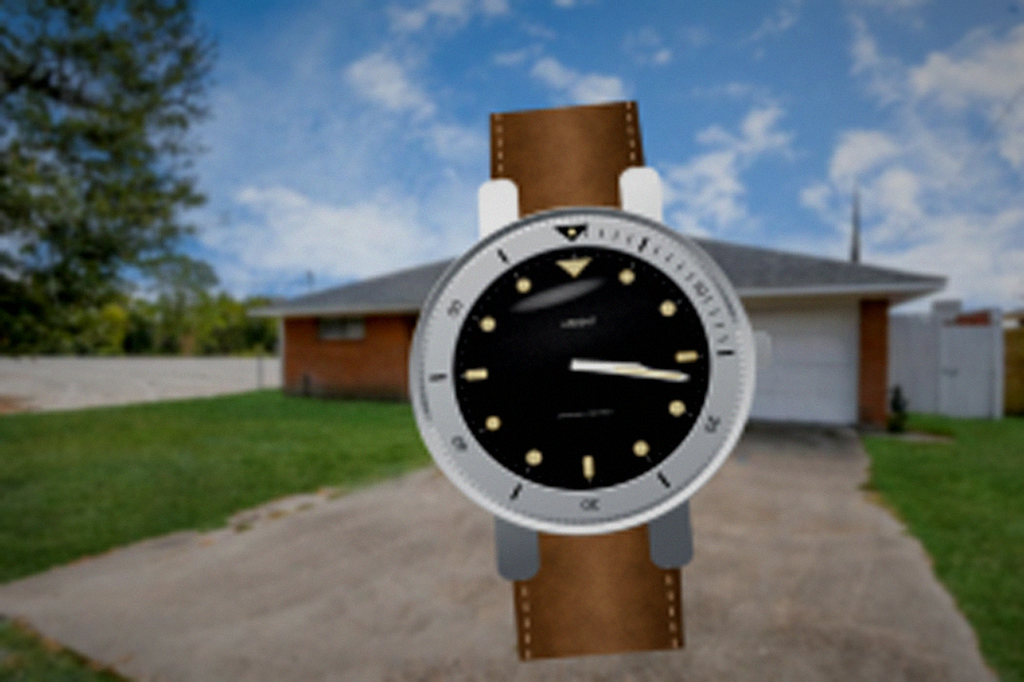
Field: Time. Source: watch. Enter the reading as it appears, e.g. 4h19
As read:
3h17
